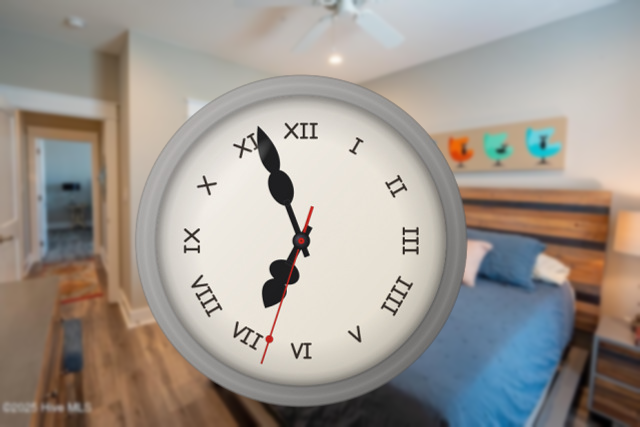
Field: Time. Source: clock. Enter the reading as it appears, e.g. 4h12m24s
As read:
6h56m33s
